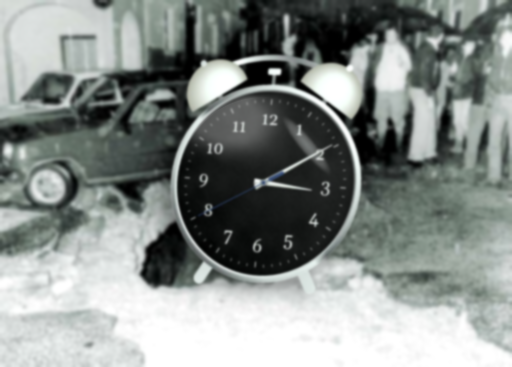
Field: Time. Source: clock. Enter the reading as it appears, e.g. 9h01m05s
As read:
3h09m40s
